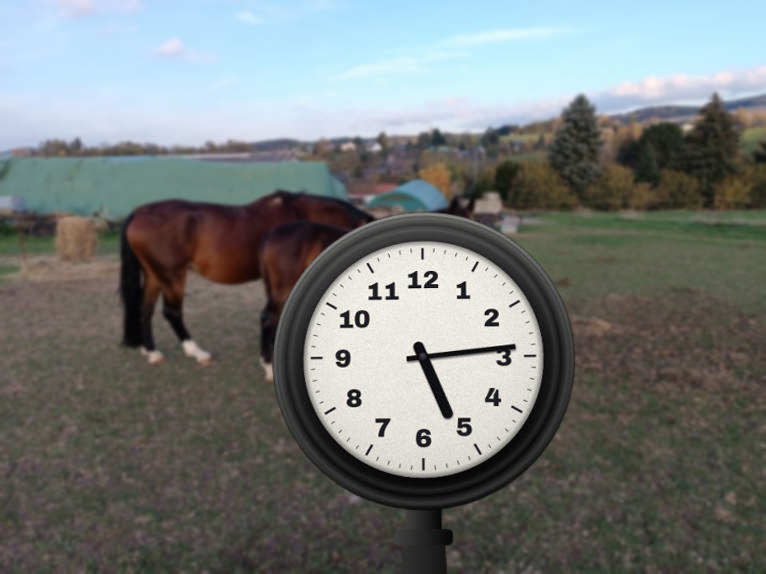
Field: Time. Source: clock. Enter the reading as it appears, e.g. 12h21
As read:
5h14
